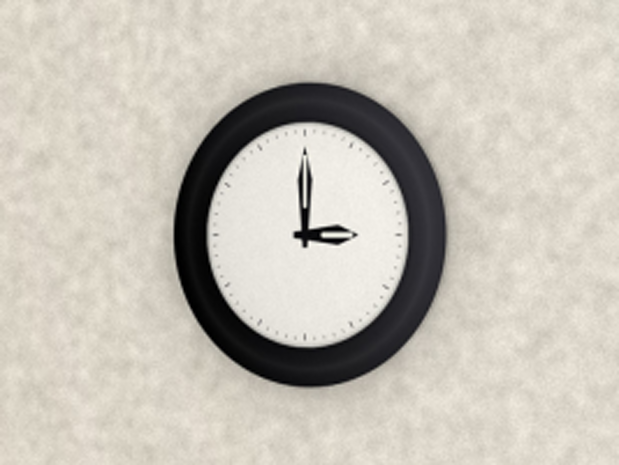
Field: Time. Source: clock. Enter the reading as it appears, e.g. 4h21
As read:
3h00
